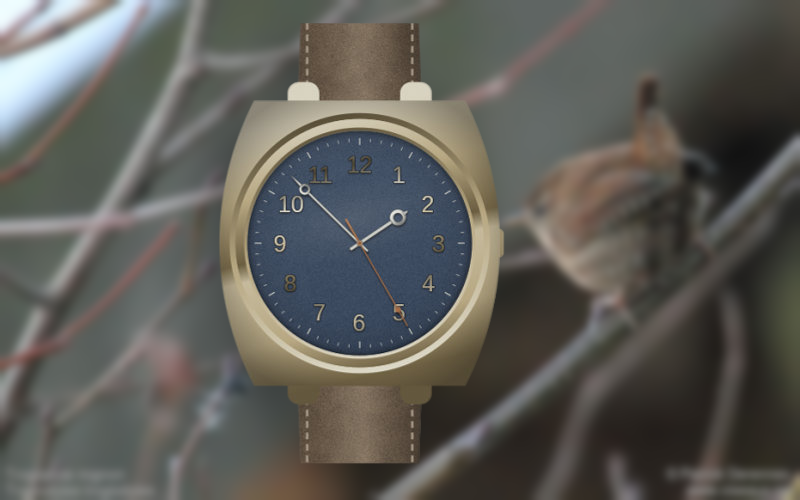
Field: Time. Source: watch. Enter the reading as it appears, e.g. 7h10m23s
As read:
1h52m25s
